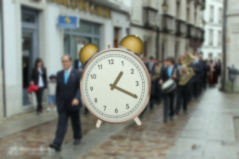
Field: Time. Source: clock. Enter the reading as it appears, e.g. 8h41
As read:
1h20
